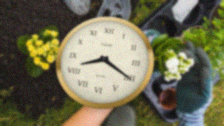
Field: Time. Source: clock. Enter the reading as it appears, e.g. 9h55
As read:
8h20
